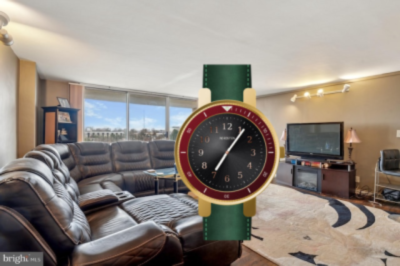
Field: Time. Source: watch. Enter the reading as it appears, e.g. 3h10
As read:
7h06
